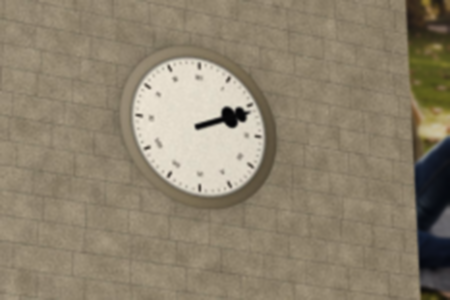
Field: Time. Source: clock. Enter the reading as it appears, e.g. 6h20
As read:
2h11
